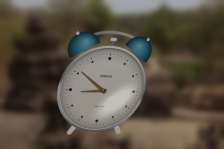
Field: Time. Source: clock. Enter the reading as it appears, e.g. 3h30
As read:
8h51
